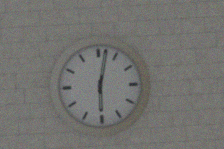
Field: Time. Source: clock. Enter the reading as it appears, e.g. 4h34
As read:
6h02
